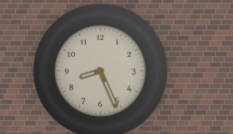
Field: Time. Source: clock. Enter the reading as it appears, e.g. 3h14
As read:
8h26
